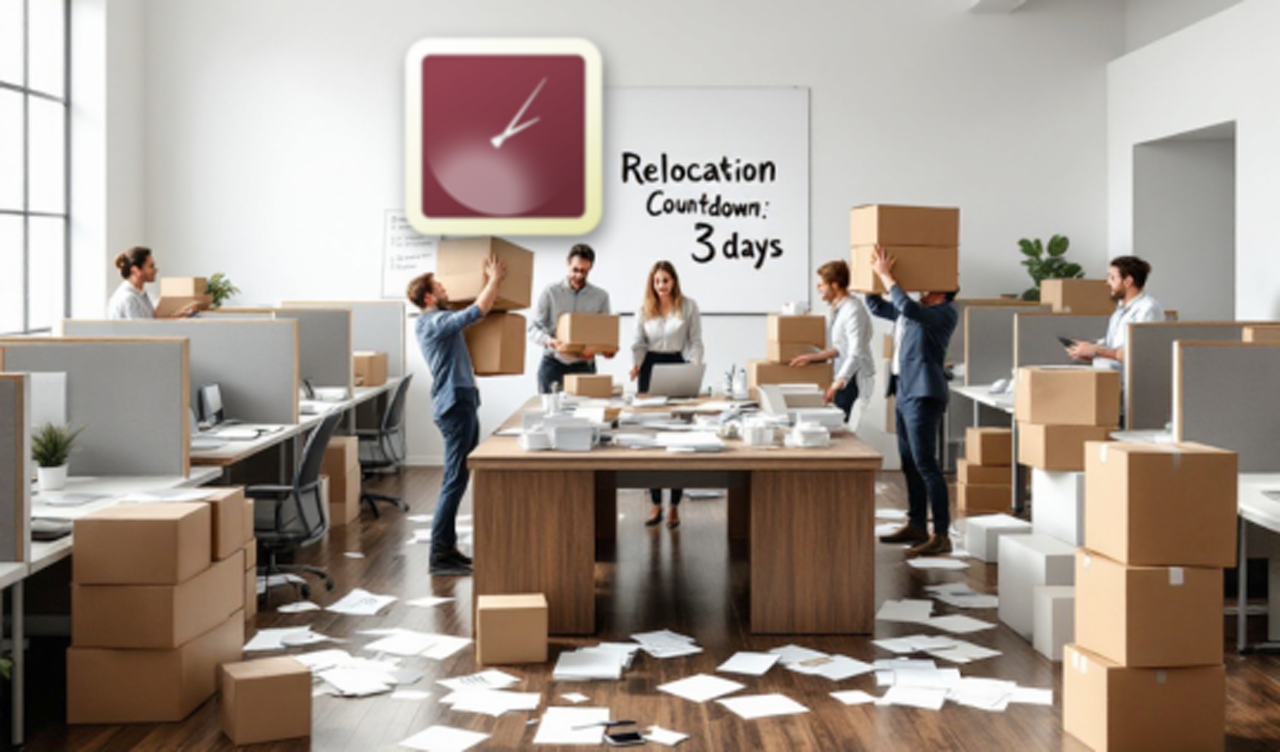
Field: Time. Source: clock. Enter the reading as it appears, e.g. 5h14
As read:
2h06
